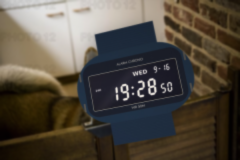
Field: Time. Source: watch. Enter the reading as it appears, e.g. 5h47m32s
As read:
19h28m50s
